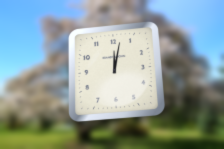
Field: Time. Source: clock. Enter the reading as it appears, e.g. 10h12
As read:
12h02
